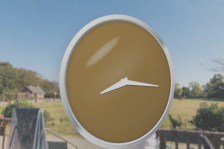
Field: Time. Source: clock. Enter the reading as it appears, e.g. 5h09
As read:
8h16
